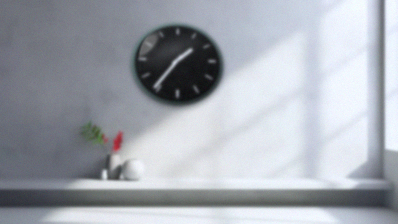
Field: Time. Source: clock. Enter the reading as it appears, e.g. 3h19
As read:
1h36
